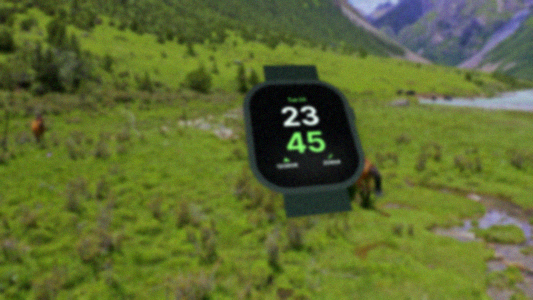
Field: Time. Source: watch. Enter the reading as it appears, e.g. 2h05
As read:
23h45
